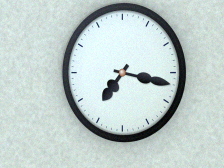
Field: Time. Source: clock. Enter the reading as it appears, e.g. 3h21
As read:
7h17
